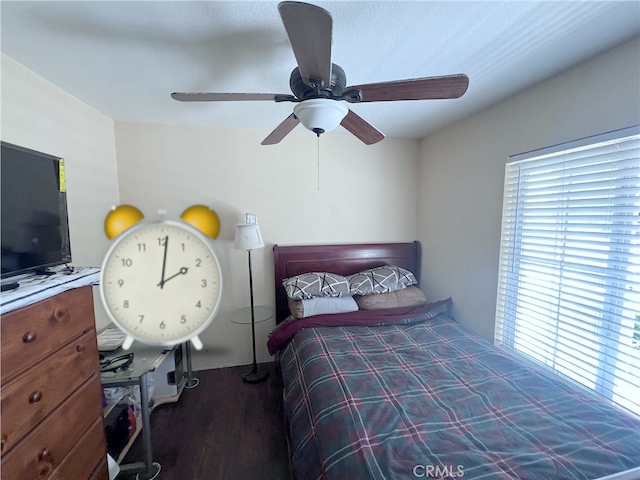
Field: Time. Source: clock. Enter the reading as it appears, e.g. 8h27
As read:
2h01
